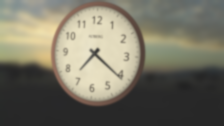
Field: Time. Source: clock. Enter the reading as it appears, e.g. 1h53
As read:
7h21
